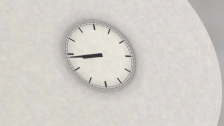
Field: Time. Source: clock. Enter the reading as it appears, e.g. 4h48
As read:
8h44
